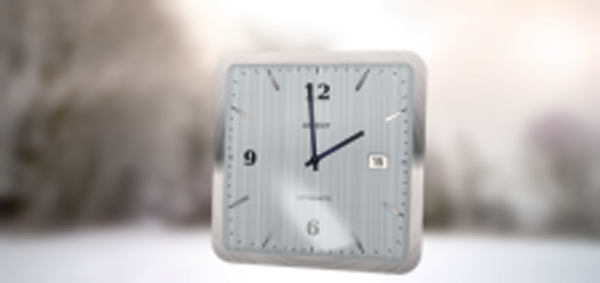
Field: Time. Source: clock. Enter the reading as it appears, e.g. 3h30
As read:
1h59
